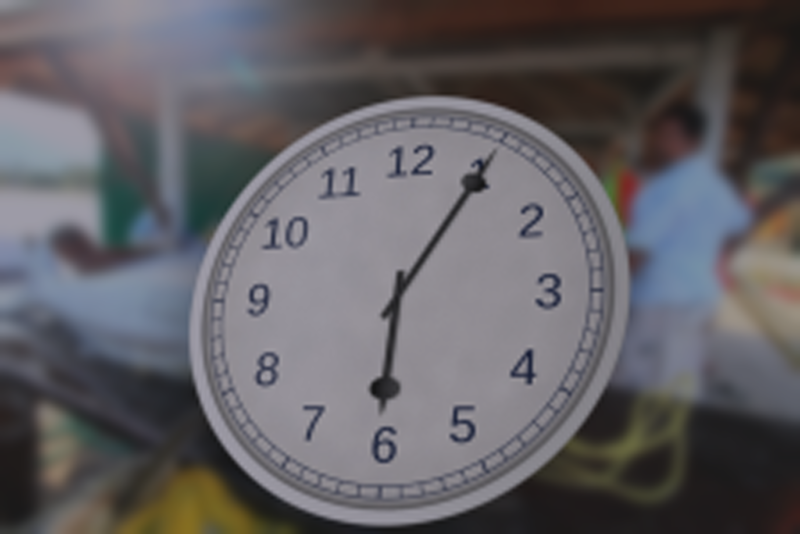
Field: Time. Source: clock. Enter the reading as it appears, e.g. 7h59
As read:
6h05
